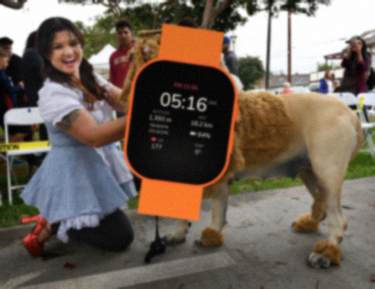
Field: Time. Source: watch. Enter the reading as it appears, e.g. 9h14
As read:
5h16
